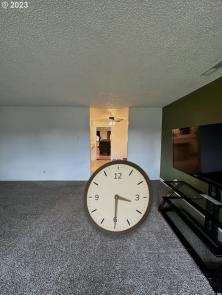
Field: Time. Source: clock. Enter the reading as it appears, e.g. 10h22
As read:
3h30
